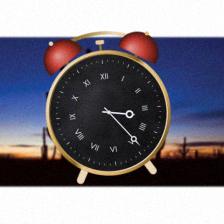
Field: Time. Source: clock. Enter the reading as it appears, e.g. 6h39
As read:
3h24
